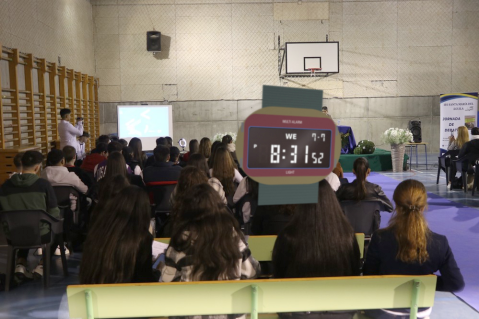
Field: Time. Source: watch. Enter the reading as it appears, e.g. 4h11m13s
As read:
8h31m52s
